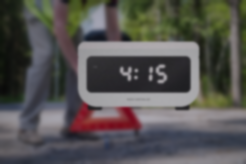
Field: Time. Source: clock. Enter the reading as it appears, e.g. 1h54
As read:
4h15
